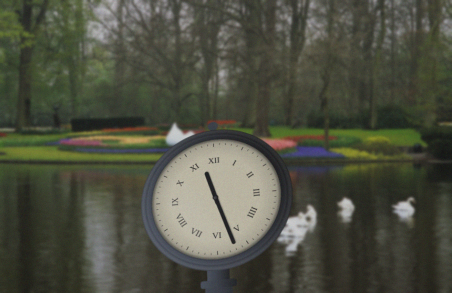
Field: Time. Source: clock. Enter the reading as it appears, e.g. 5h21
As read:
11h27
